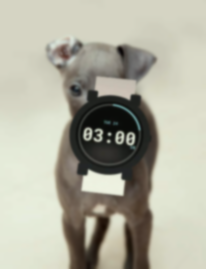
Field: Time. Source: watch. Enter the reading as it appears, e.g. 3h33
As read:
3h00
